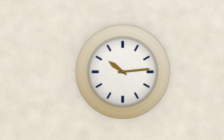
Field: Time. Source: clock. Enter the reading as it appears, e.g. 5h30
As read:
10h14
